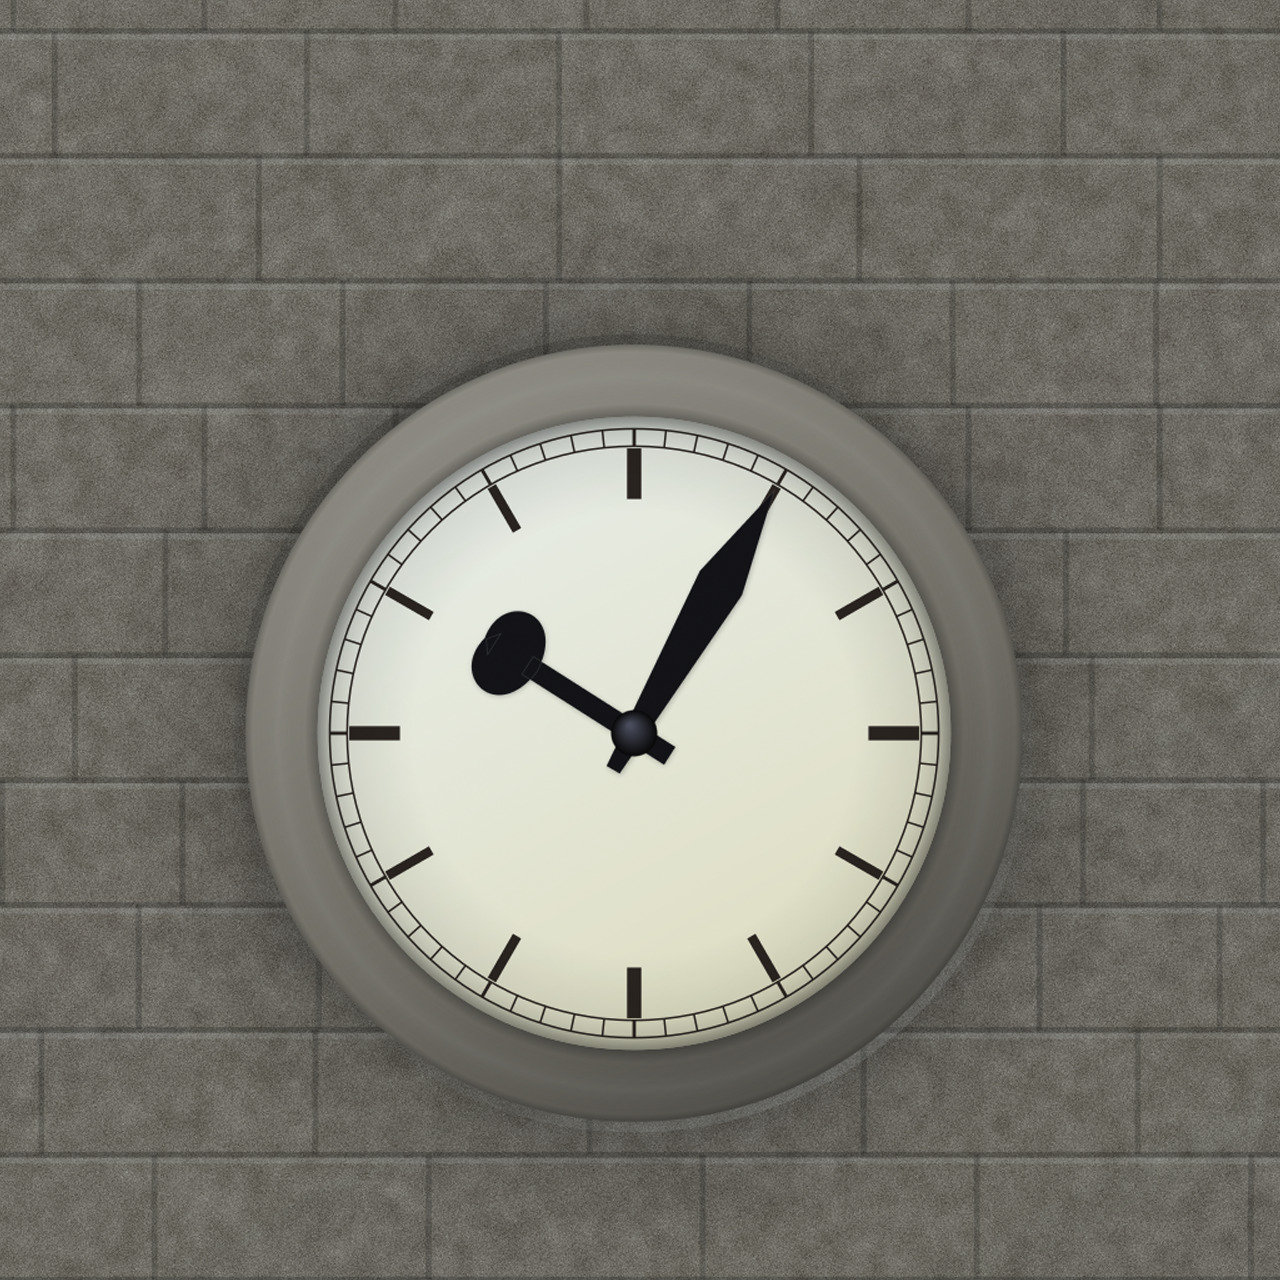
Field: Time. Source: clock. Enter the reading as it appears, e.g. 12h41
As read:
10h05
